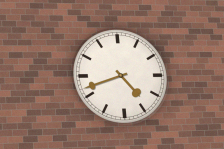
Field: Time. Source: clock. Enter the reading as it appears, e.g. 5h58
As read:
4h42
